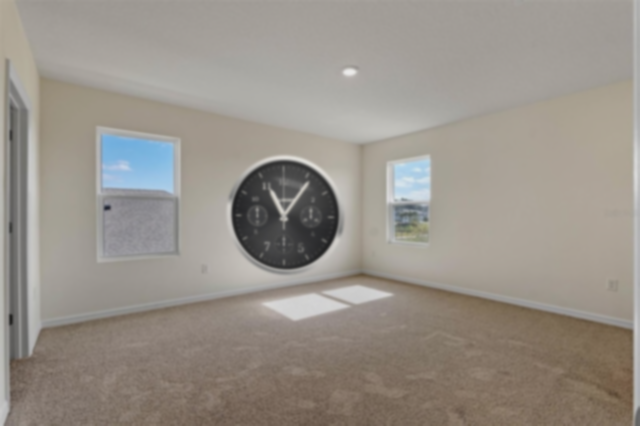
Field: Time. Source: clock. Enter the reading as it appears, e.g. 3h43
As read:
11h06
